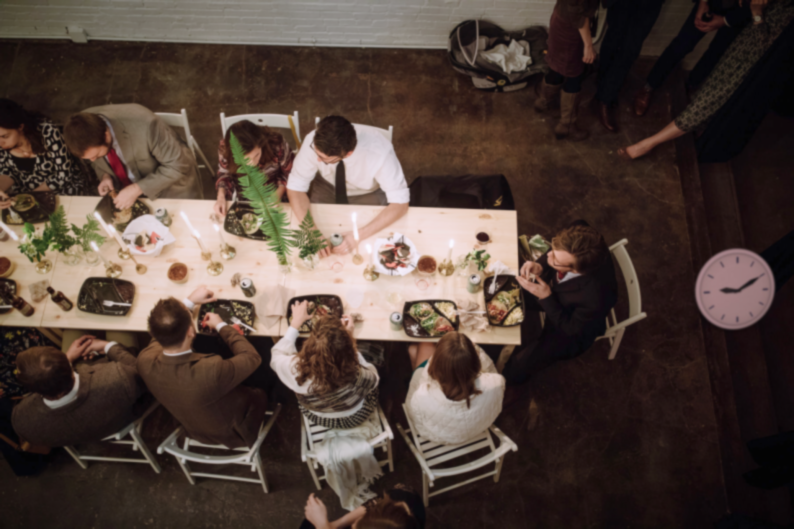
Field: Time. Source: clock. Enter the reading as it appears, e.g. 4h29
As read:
9h10
